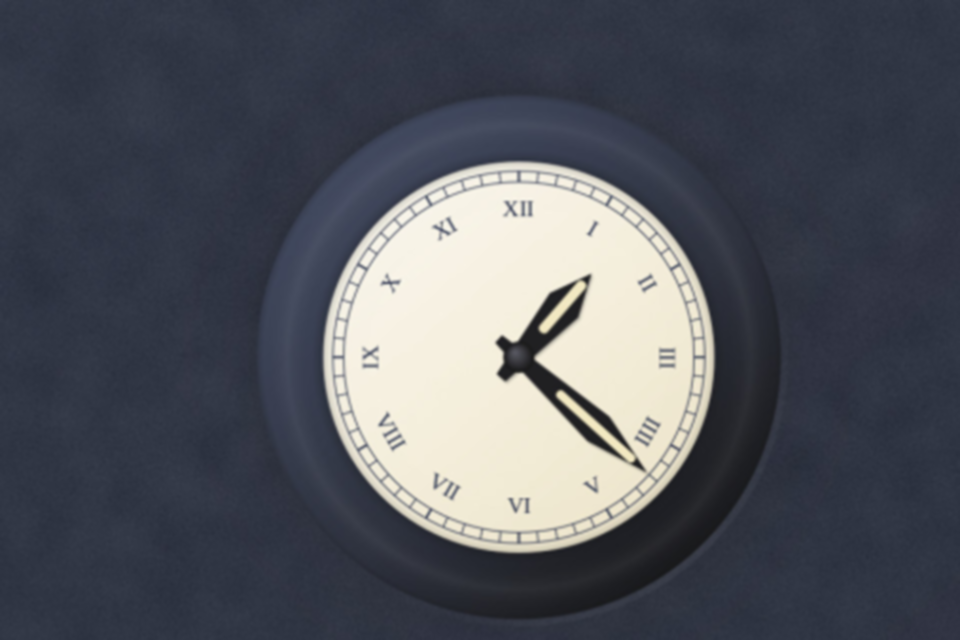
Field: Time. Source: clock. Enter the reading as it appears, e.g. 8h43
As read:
1h22
